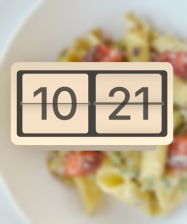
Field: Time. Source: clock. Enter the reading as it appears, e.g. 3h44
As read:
10h21
